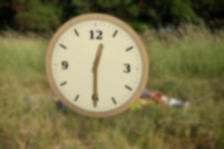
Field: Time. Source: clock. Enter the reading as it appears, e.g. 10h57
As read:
12h30
